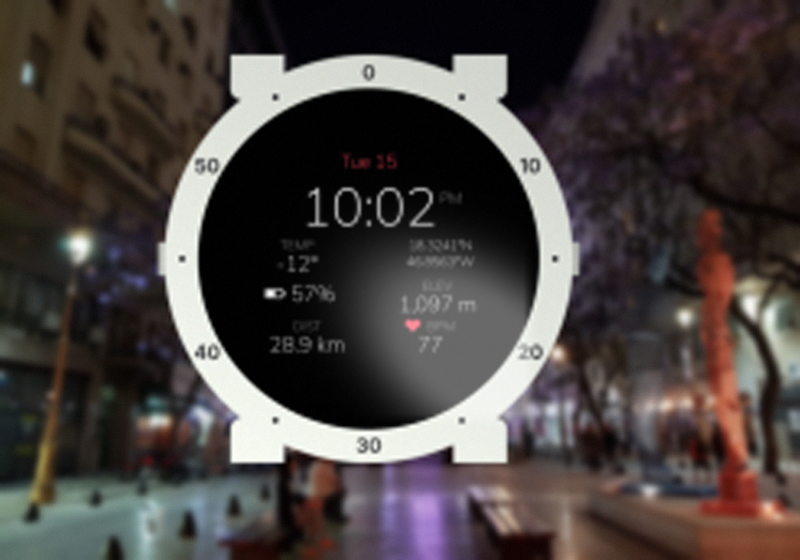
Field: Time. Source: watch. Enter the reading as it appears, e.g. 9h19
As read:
10h02
